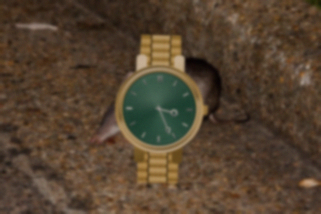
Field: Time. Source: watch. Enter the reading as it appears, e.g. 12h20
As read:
3h26
